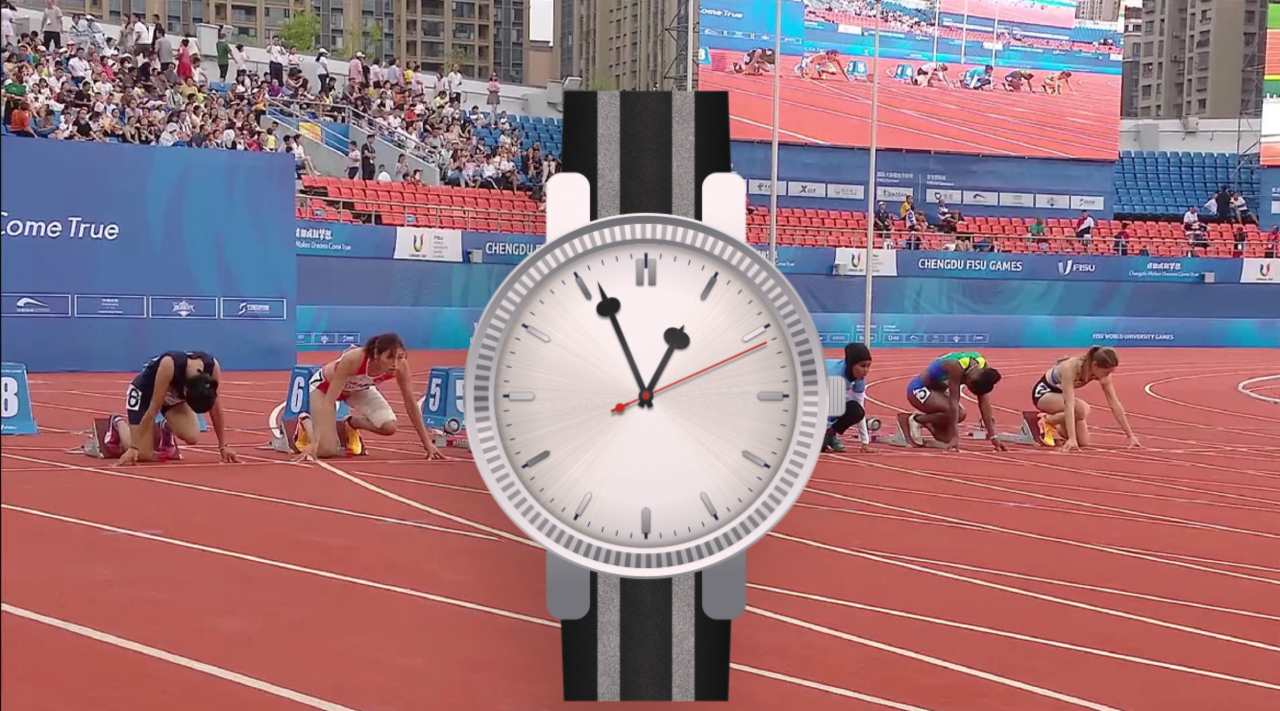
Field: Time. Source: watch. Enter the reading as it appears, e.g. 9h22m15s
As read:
12h56m11s
